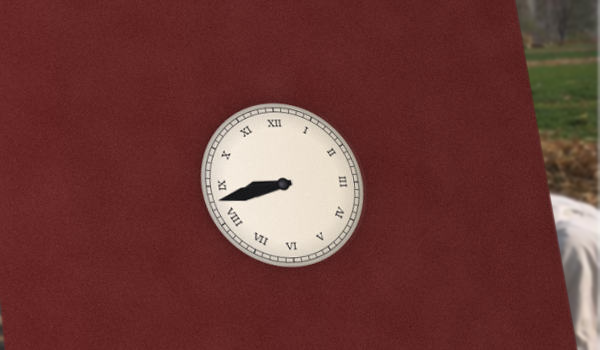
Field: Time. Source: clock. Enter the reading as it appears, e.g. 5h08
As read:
8h43
